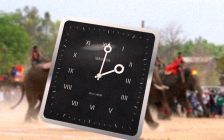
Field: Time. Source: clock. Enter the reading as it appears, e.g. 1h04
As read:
2h01
